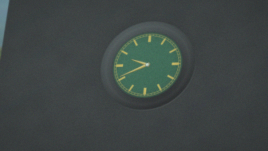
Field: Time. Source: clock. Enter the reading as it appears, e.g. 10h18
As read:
9h41
